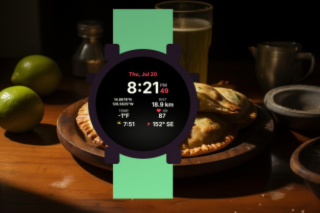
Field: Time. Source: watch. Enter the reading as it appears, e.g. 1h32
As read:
8h21
